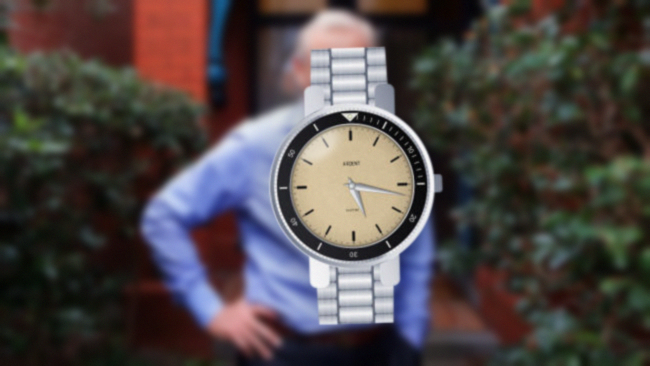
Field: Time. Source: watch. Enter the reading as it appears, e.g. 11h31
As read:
5h17
